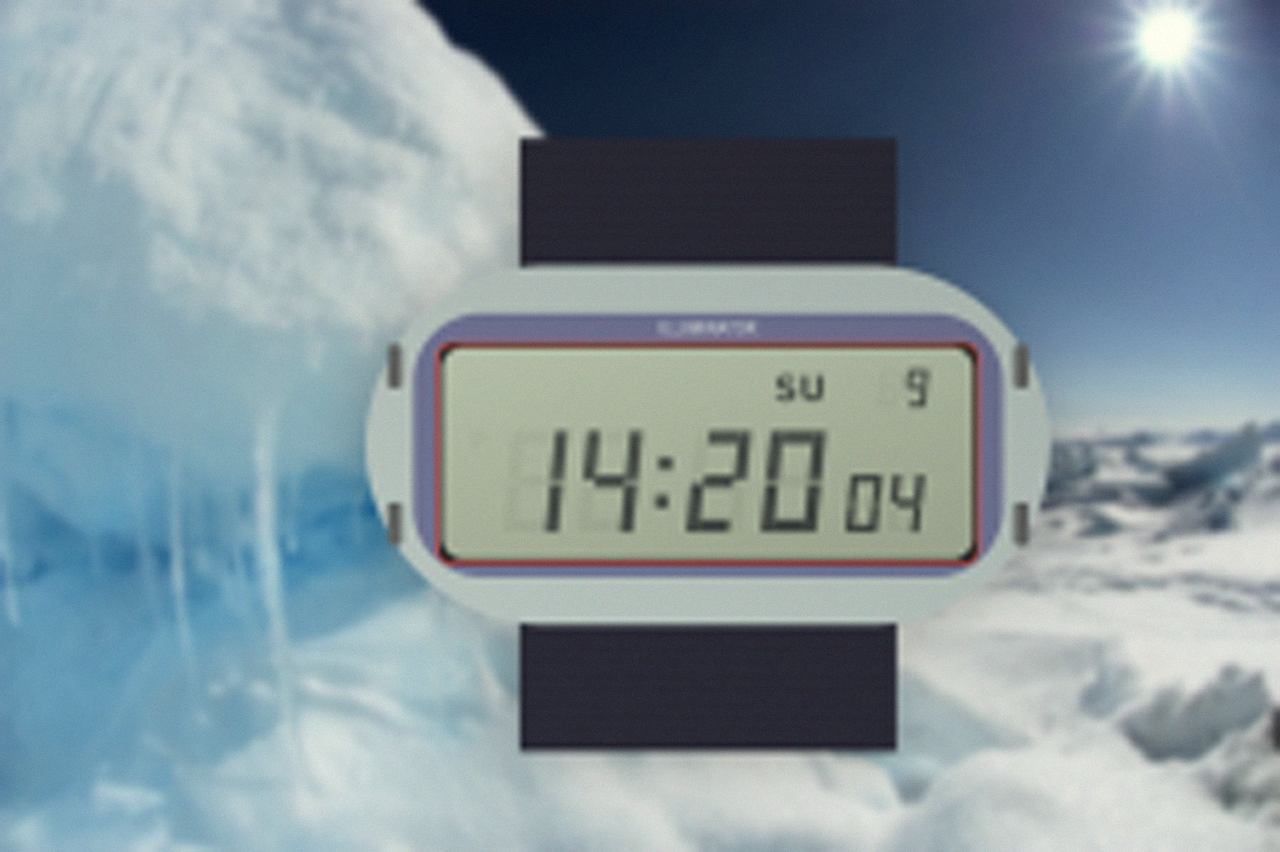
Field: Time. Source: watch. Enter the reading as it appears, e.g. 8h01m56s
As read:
14h20m04s
